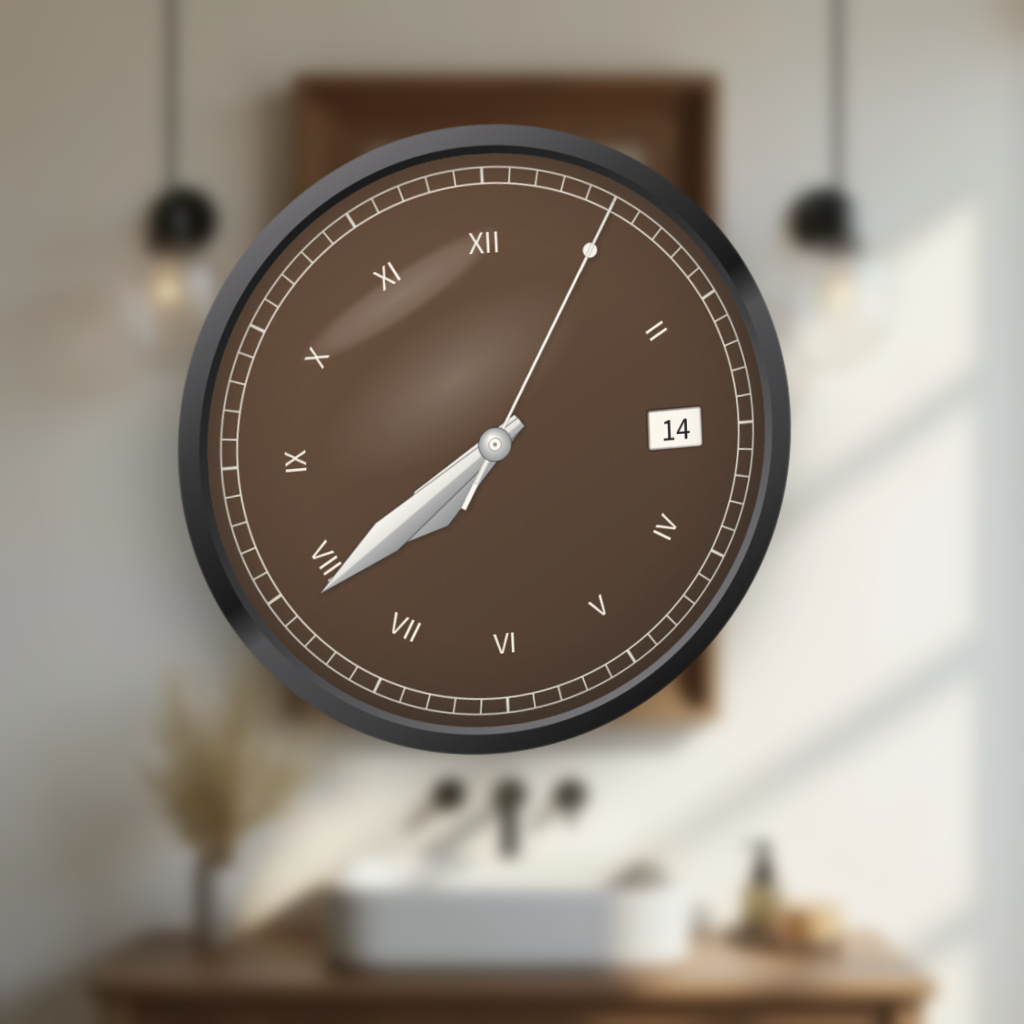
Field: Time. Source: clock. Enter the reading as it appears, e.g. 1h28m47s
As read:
7h39m05s
